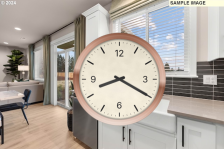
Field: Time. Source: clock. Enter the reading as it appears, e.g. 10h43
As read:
8h20
